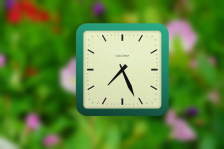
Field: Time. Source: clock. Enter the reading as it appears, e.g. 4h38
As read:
7h26
